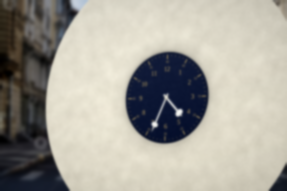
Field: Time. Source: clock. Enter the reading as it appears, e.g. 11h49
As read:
4h34
